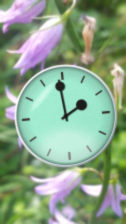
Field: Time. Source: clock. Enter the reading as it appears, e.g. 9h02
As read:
1h59
